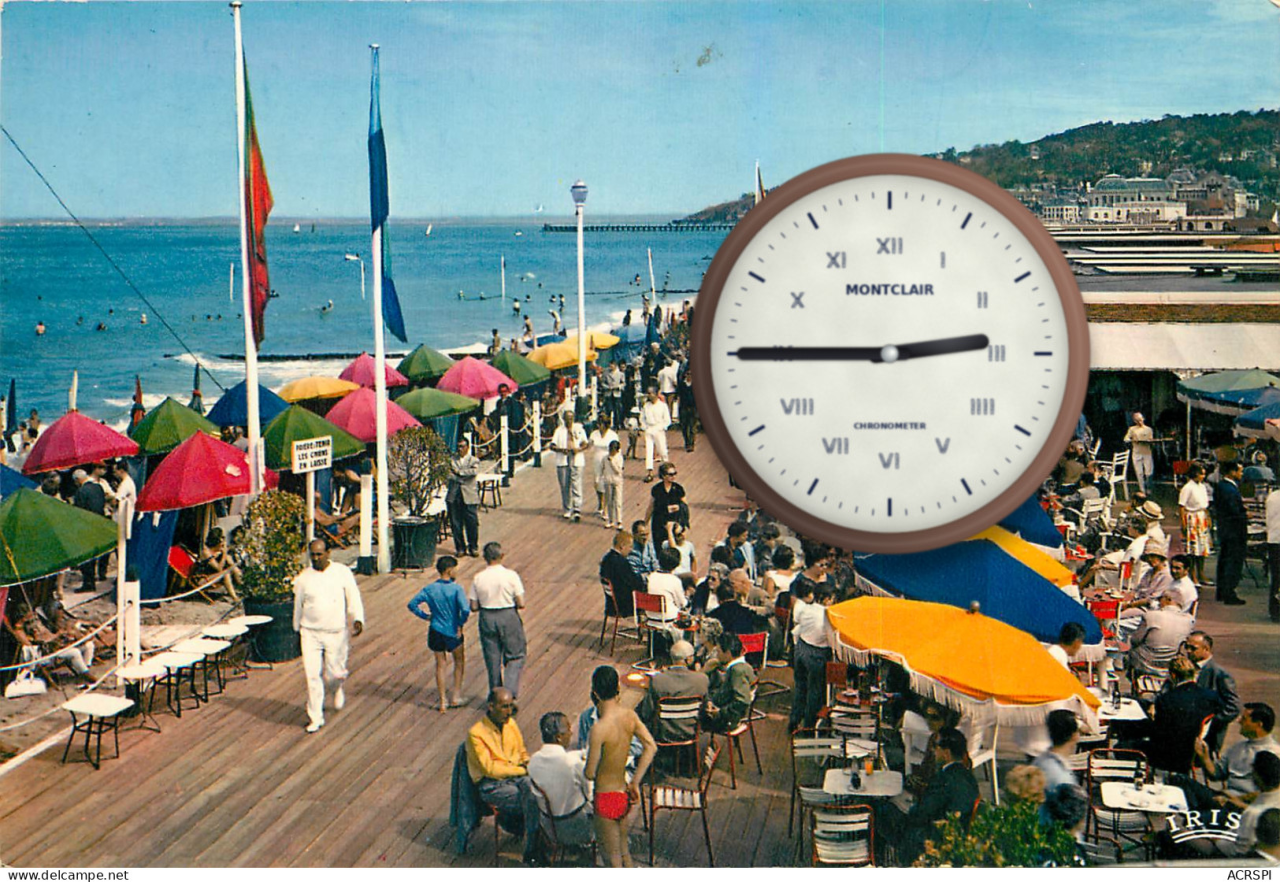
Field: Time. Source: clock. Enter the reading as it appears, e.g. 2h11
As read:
2h45
